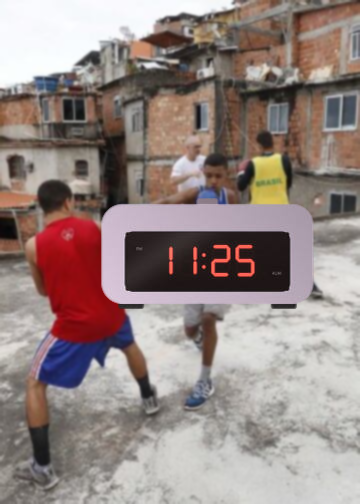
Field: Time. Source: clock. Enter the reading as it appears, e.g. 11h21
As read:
11h25
